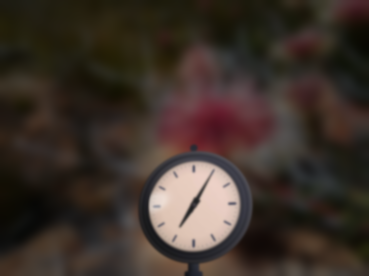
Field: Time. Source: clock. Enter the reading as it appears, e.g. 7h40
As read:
7h05
